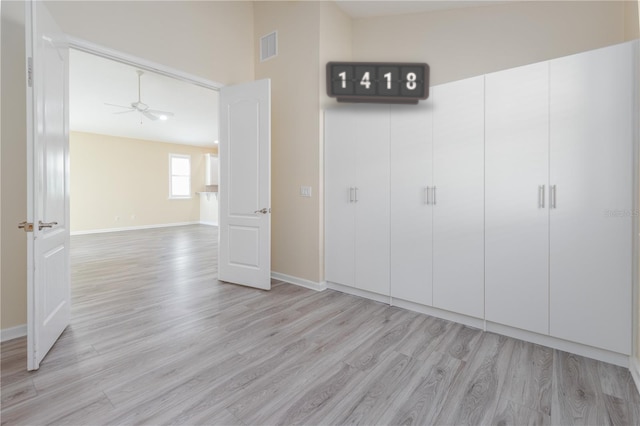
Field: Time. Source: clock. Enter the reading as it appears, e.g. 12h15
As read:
14h18
